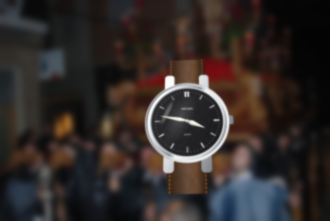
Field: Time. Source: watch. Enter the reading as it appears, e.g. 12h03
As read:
3h47
